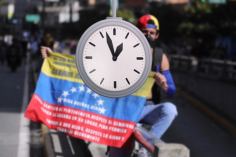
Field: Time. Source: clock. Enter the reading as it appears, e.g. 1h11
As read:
12h57
